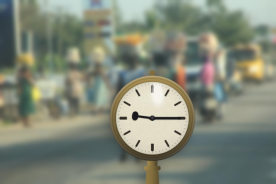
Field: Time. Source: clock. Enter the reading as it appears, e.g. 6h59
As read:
9h15
